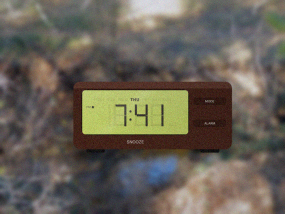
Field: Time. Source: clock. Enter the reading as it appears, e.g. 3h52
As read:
7h41
